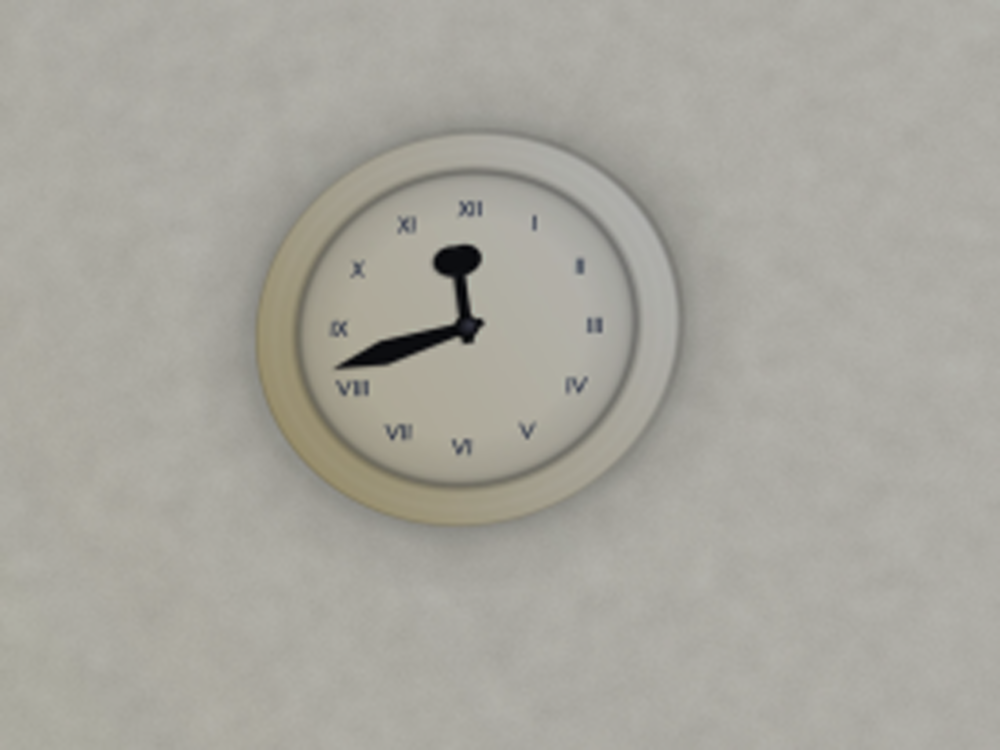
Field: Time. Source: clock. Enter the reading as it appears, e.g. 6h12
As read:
11h42
